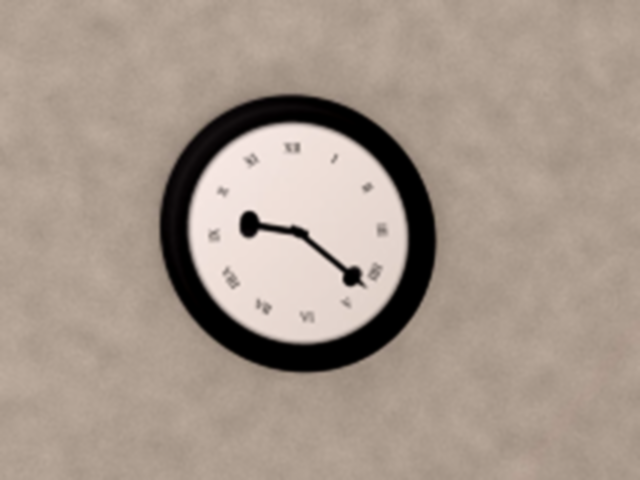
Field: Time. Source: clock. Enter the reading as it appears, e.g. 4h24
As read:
9h22
